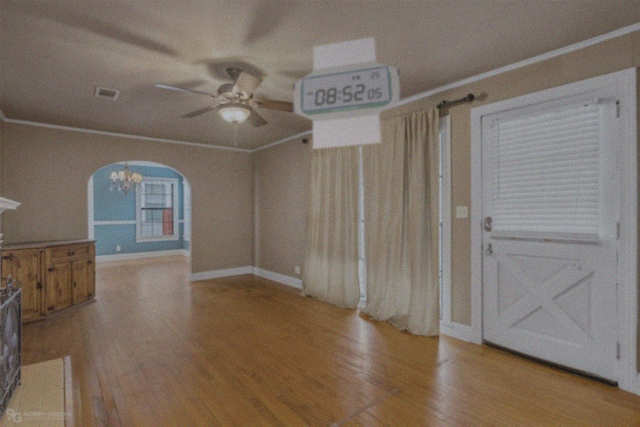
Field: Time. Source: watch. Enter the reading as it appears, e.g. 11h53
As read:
8h52
